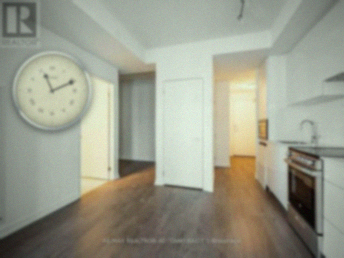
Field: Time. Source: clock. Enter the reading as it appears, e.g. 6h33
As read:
11h11
